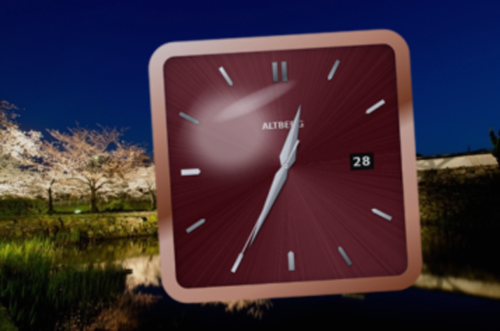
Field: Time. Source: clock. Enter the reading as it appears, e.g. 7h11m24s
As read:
12h34m35s
